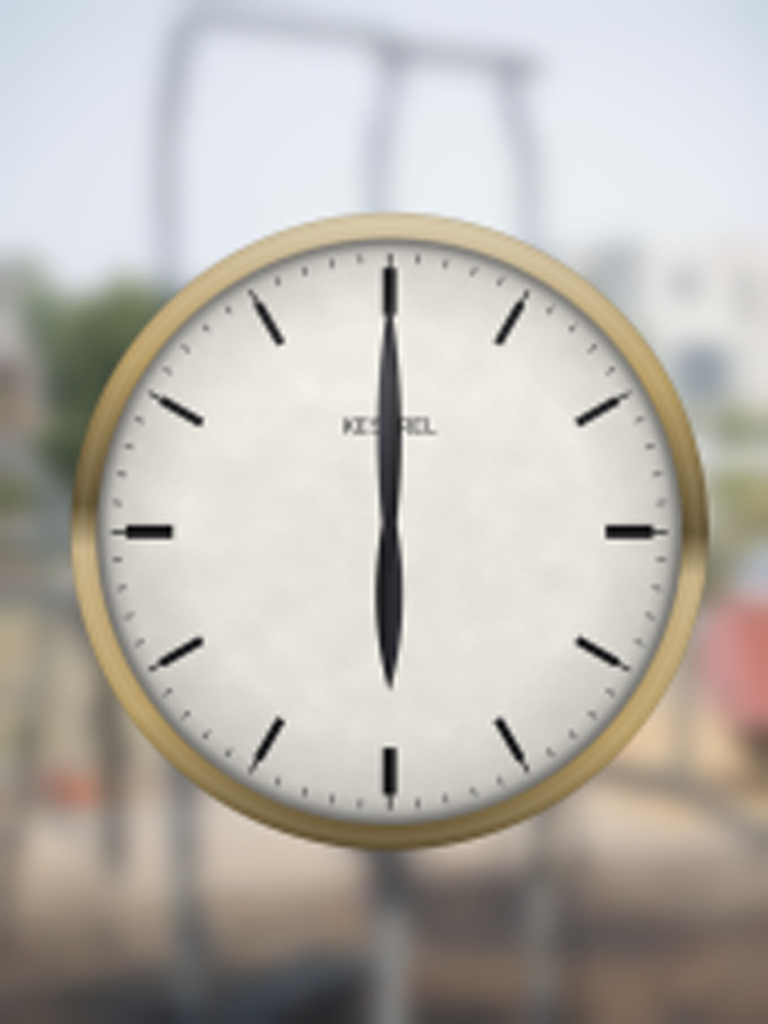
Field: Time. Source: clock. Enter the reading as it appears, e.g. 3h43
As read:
6h00
